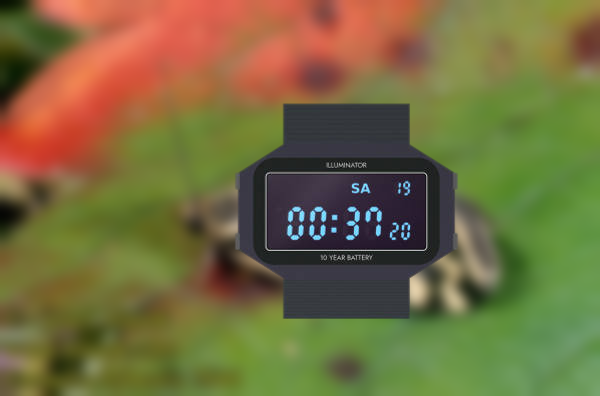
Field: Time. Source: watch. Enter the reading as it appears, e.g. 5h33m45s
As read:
0h37m20s
